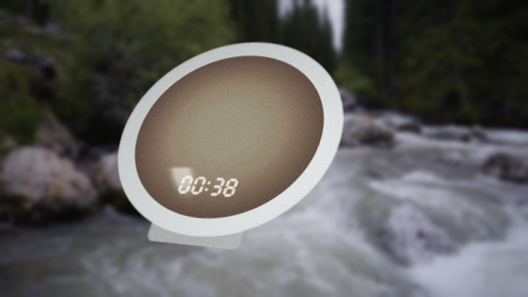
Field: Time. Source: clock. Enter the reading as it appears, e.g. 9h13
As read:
0h38
